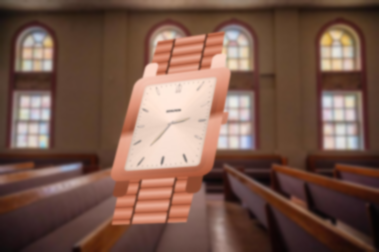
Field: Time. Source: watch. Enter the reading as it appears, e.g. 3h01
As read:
2h36
